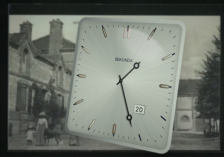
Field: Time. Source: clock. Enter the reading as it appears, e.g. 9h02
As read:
1h26
